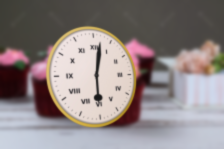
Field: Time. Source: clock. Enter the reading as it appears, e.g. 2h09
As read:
6h02
